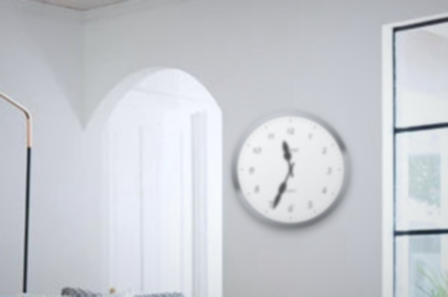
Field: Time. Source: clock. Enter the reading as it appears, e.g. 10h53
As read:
11h34
